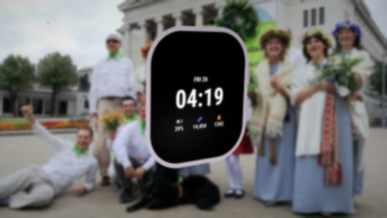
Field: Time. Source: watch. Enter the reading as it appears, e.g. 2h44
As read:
4h19
